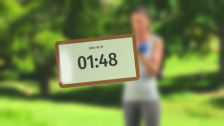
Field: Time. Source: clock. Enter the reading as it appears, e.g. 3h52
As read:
1h48
